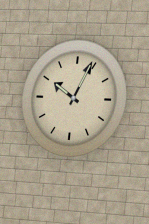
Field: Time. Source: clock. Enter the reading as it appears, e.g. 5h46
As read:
10h04
